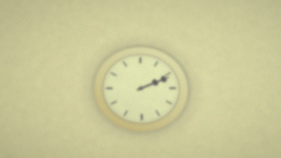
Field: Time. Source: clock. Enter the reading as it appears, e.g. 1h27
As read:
2h11
